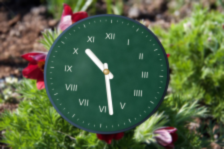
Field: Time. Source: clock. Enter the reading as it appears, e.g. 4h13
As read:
10h28
